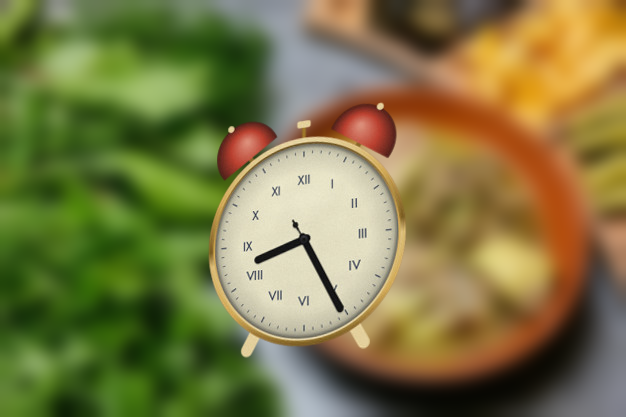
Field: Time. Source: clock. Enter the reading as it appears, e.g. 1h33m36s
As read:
8h25m25s
